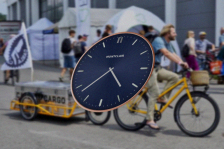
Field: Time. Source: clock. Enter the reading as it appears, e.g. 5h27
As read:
4h38
